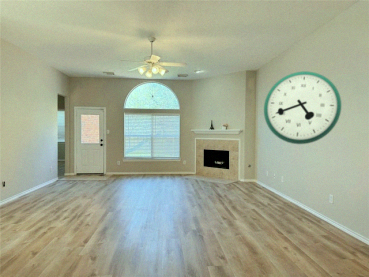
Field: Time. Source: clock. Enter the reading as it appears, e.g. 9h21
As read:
4h41
